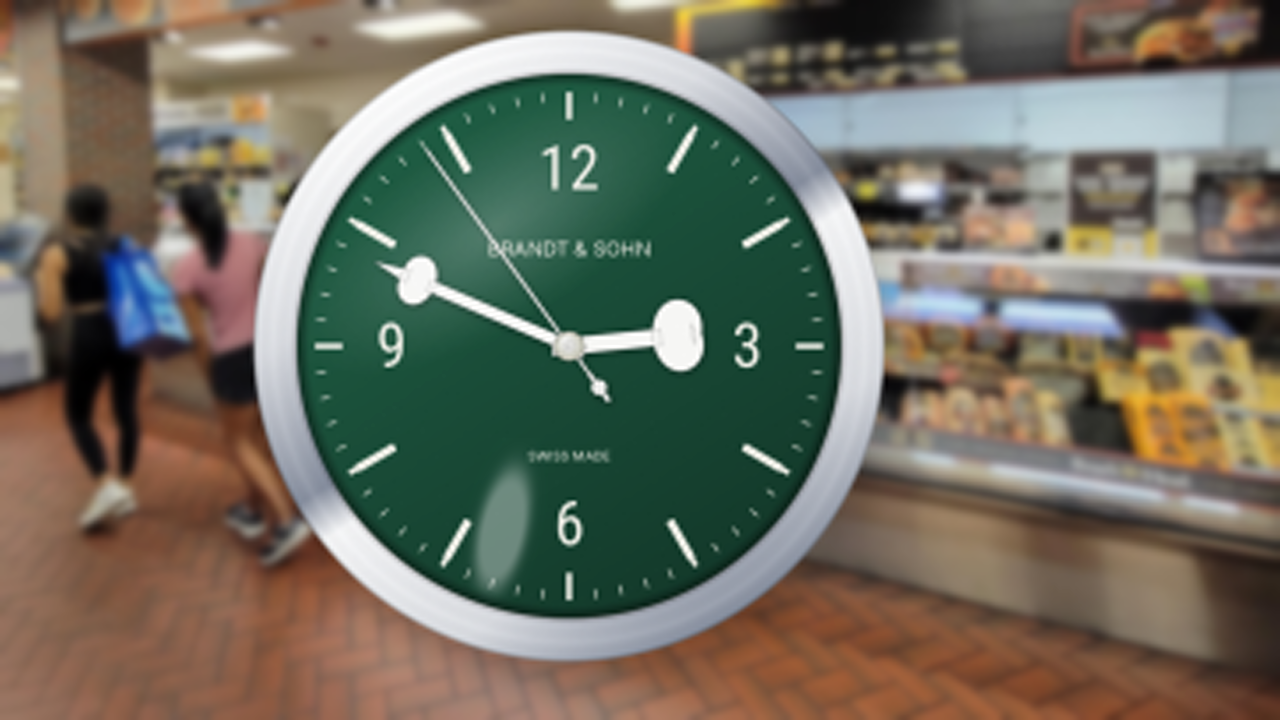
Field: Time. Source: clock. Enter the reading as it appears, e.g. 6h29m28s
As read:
2h48m54s
